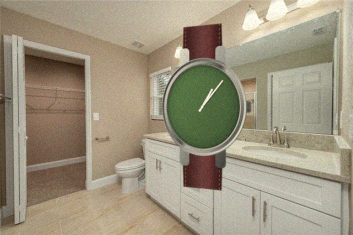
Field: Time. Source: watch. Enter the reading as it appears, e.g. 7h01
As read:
1h07
